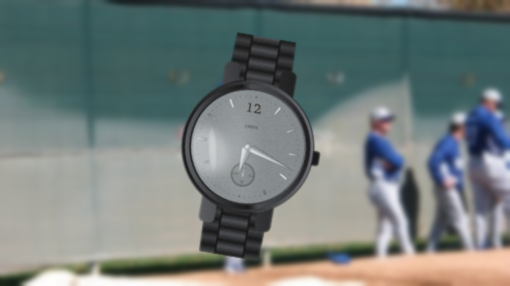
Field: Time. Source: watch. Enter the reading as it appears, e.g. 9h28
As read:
6h18
